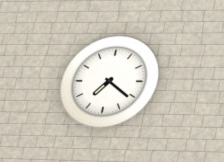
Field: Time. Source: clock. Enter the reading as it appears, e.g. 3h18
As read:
7h21
